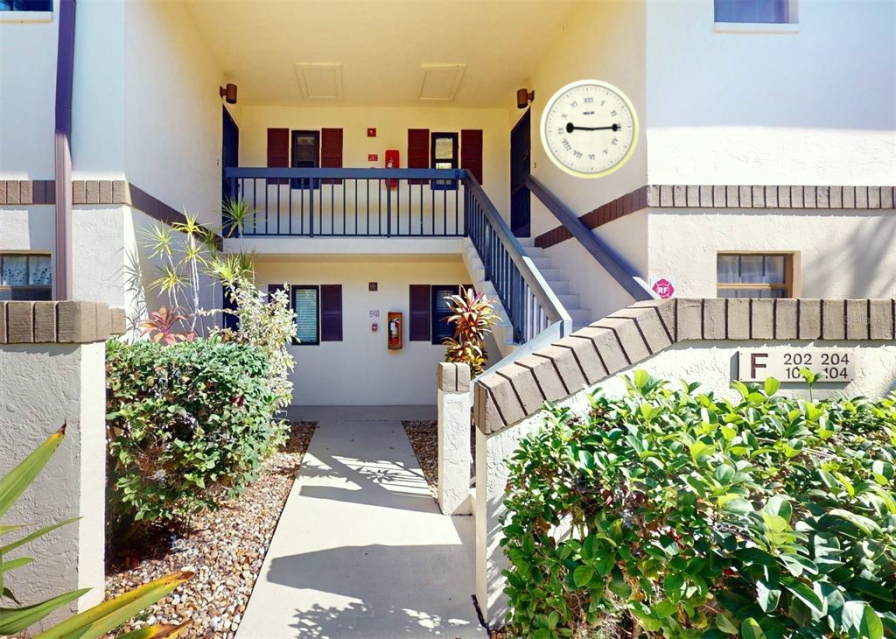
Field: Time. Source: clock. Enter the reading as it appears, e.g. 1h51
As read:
9h15
